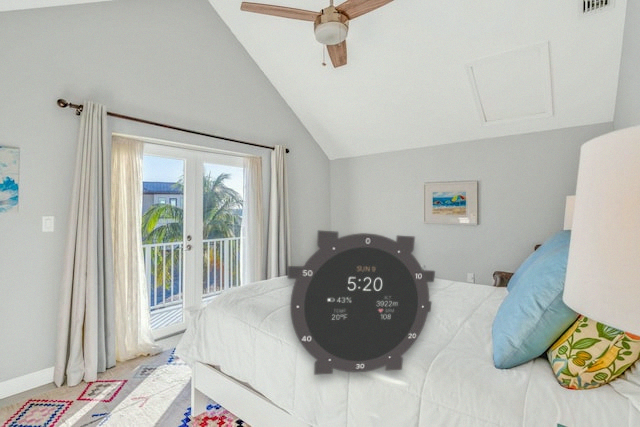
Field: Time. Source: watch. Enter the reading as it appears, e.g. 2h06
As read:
5h20
